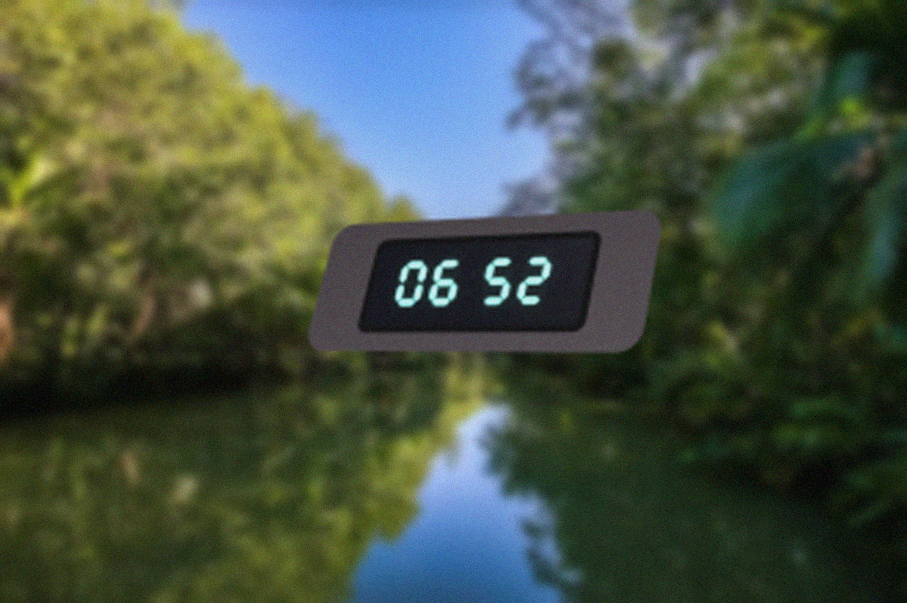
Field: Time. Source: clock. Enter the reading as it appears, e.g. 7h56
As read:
6h52
